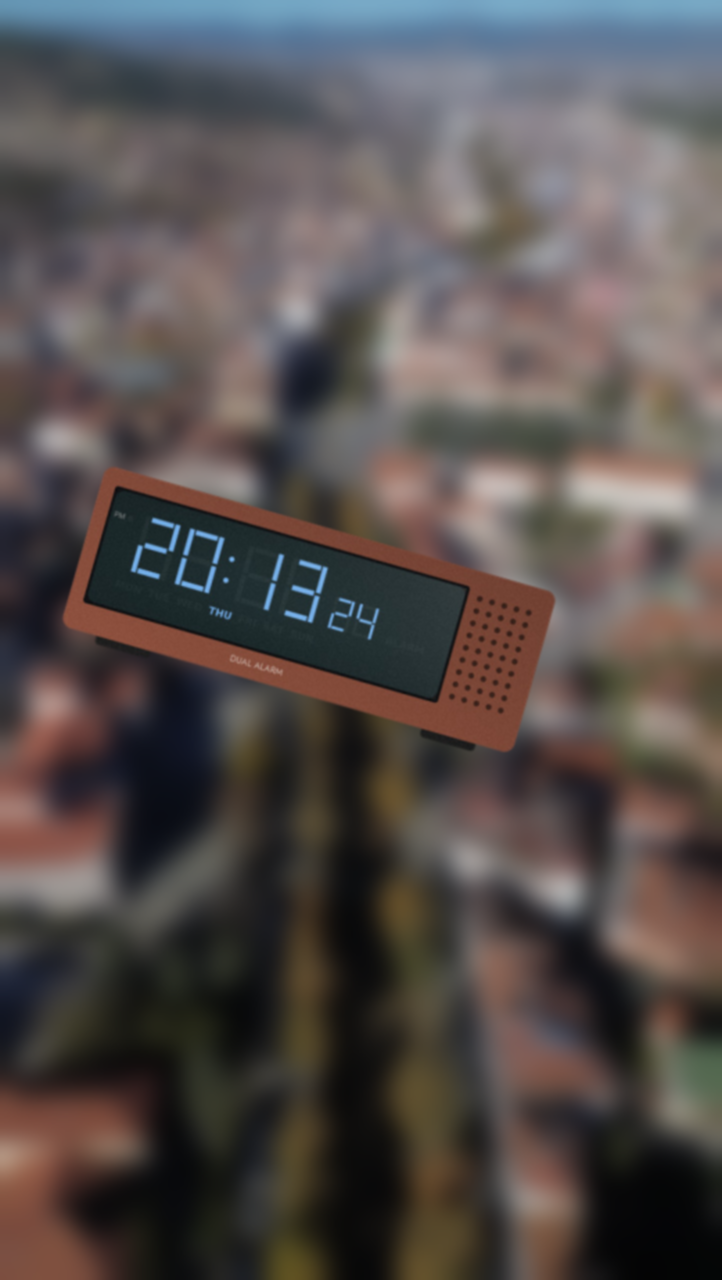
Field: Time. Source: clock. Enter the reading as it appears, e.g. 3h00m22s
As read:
20h13m24s
